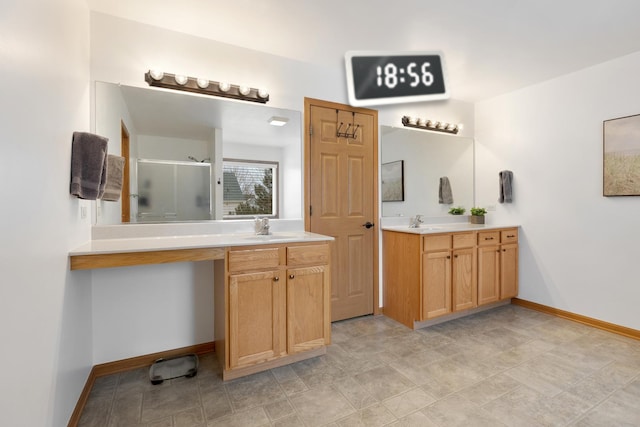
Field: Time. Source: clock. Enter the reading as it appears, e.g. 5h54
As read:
18h56
